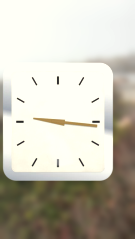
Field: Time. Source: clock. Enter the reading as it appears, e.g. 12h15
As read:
9h16
